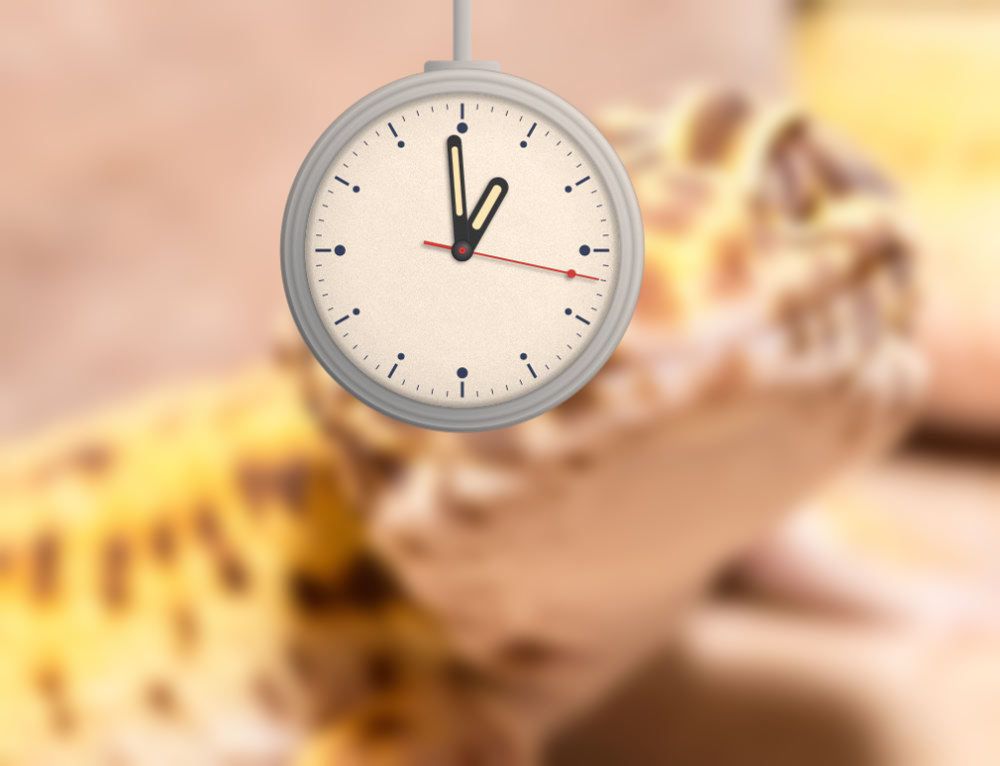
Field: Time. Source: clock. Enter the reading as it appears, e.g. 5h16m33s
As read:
12h59m17s
